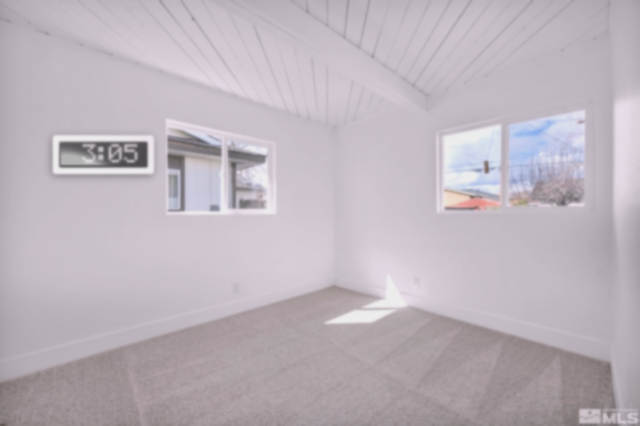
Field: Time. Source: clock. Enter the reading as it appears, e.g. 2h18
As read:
3h05
